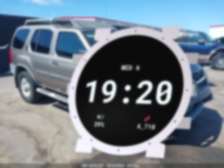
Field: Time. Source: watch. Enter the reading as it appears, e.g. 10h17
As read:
19h20
